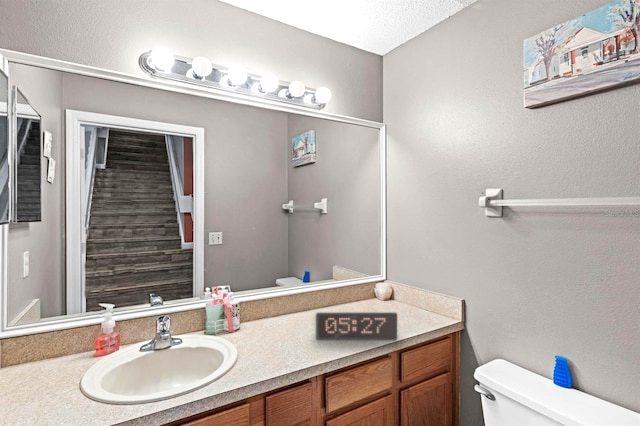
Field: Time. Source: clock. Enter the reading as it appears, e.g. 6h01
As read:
5h27
